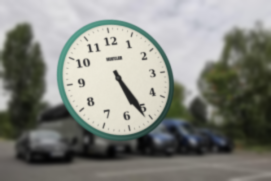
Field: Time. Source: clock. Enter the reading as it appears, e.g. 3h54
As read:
5h26
